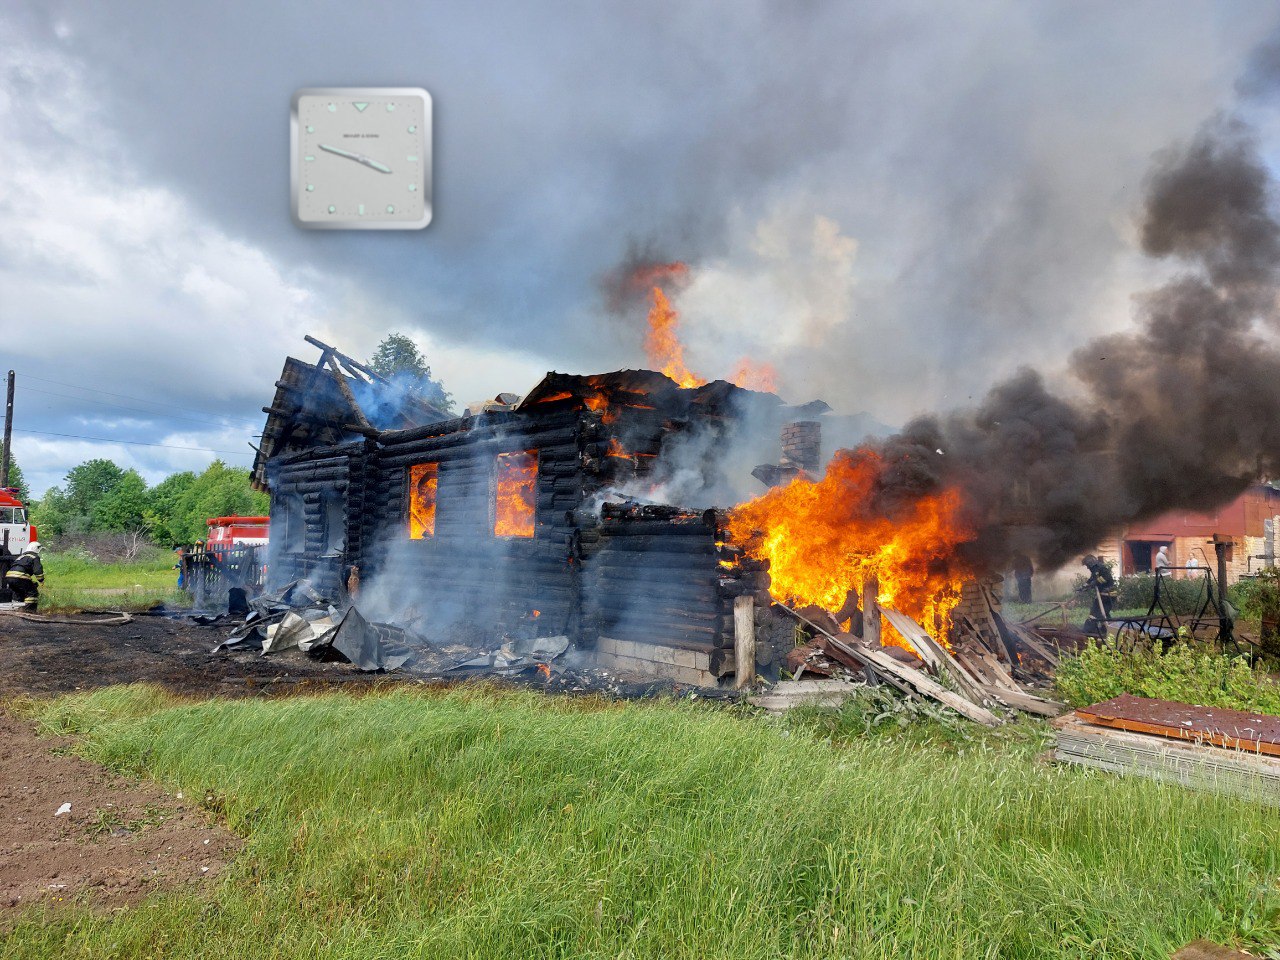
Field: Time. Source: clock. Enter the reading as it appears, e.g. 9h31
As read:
3h48
